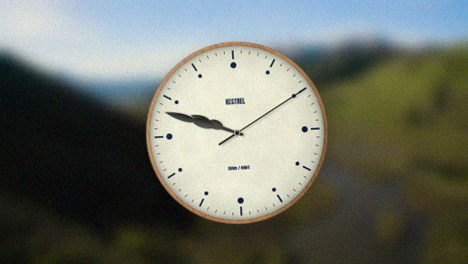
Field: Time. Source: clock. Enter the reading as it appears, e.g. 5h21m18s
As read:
9h48m10s
